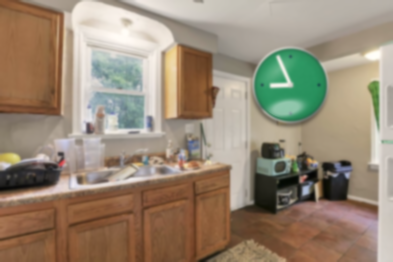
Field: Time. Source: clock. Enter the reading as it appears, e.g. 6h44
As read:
8h56
